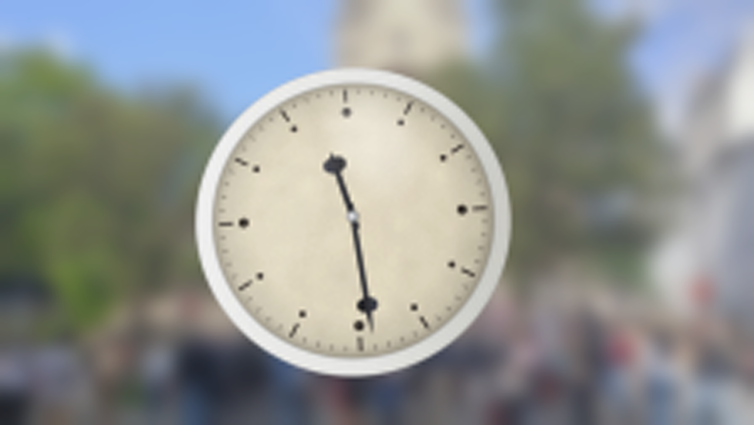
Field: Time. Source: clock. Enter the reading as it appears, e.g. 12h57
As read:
11h29
